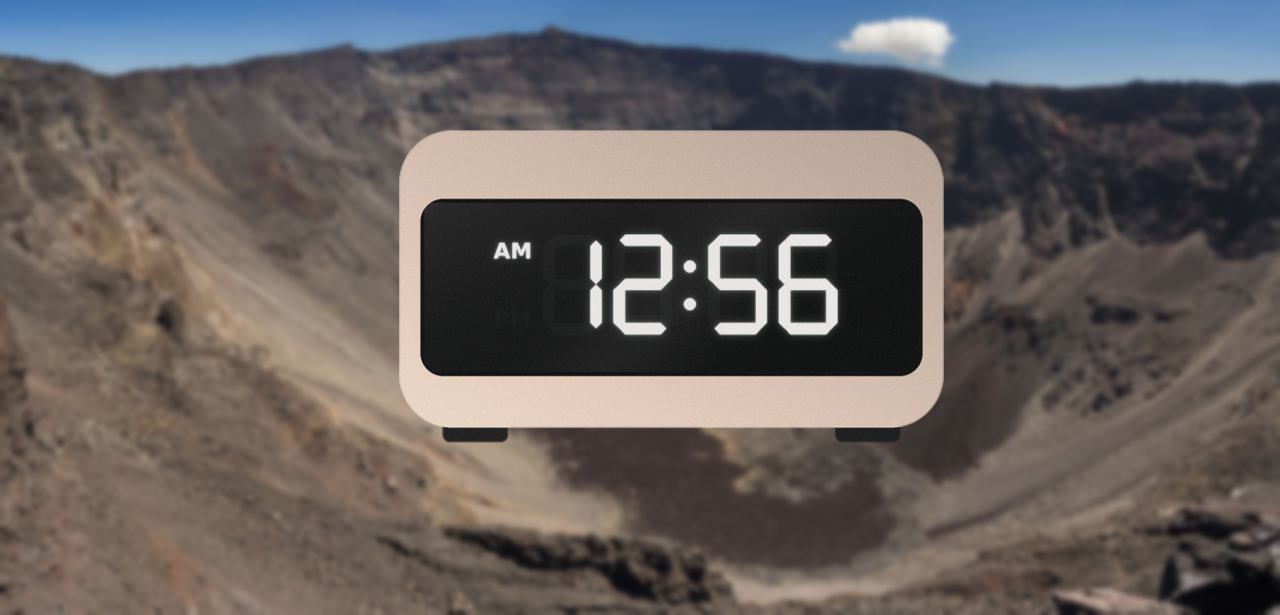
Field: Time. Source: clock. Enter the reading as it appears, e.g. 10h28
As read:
12h56
